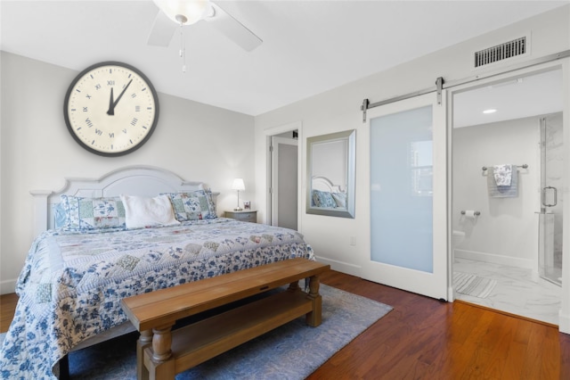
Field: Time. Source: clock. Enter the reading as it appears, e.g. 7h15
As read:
12h06
